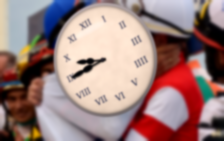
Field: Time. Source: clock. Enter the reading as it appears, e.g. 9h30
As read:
9h45
